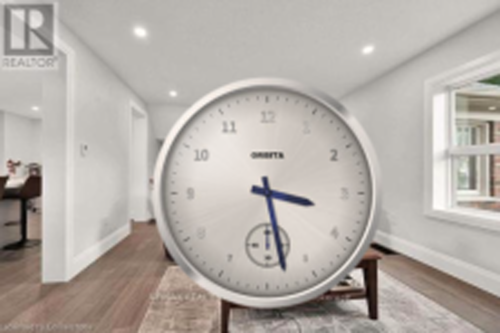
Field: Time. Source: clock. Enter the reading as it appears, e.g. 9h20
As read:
3h28
